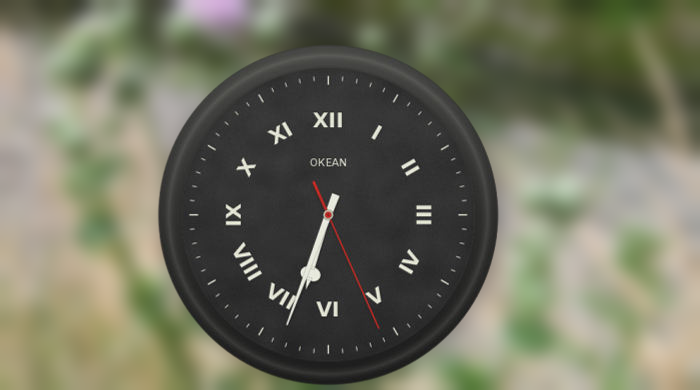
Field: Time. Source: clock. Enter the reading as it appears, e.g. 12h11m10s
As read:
6h33m26s
